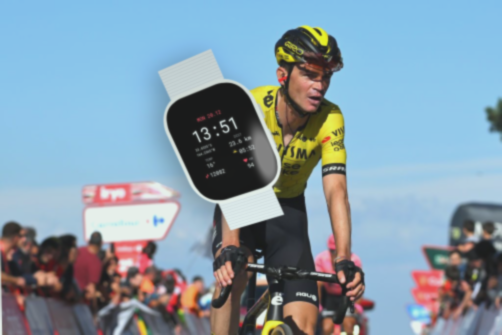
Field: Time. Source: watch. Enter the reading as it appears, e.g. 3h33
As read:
13h51
